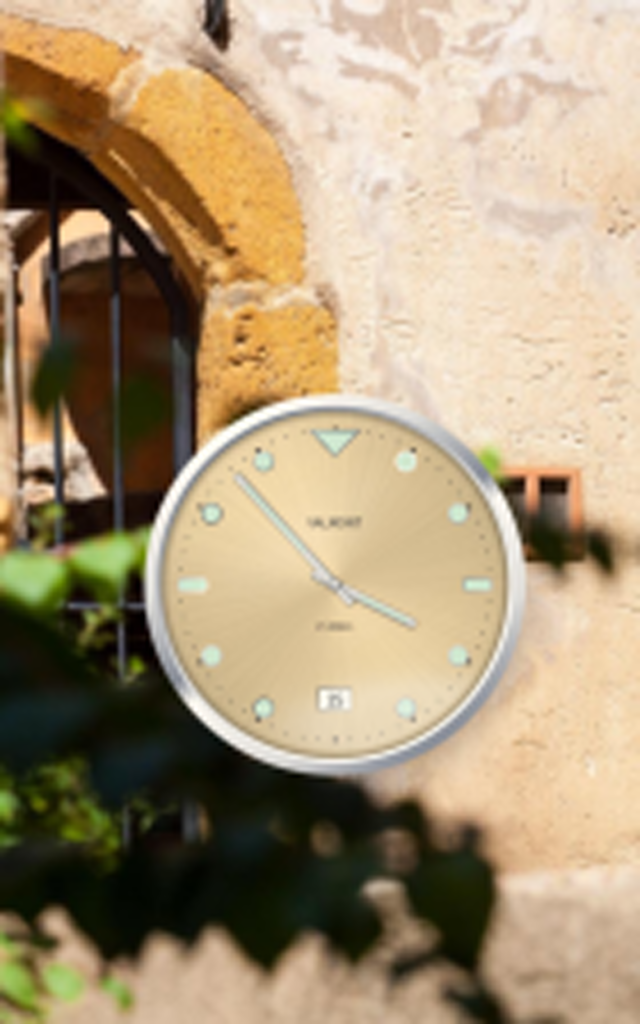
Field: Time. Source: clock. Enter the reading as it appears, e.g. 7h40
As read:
3h53
